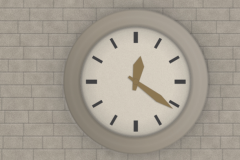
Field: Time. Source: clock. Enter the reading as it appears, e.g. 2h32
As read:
12h21
